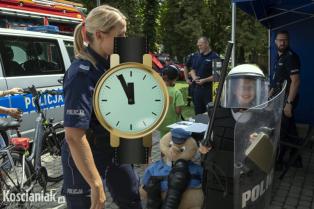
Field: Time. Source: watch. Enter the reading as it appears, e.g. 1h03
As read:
11h56
